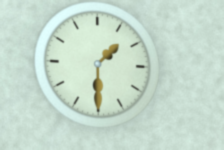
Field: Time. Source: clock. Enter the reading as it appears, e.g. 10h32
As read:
1h30
